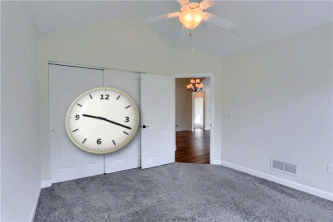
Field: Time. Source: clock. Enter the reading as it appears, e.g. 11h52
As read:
9h18
